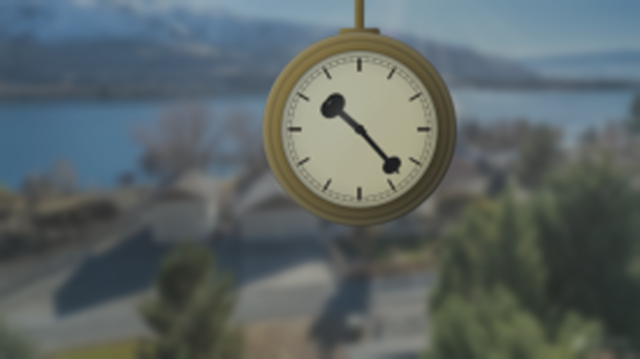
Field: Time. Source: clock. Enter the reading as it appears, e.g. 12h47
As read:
10h23
